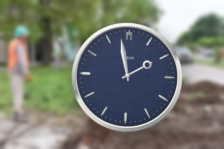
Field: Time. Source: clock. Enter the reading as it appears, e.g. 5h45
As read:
1h58
